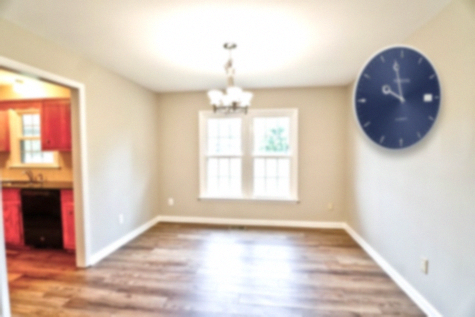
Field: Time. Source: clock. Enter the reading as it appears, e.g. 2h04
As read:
9h58
